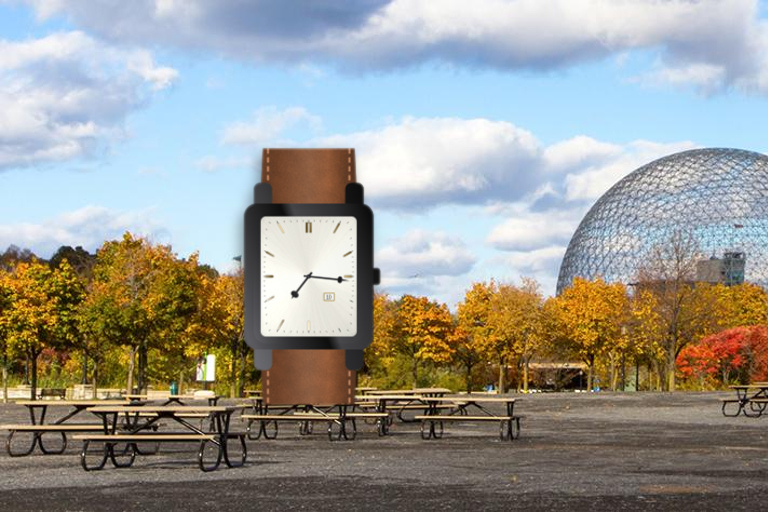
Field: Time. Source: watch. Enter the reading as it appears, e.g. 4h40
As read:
7h16
